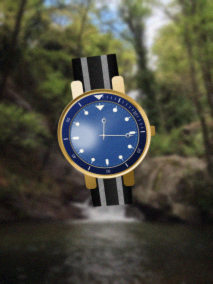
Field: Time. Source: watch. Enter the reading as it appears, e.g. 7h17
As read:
12h16
